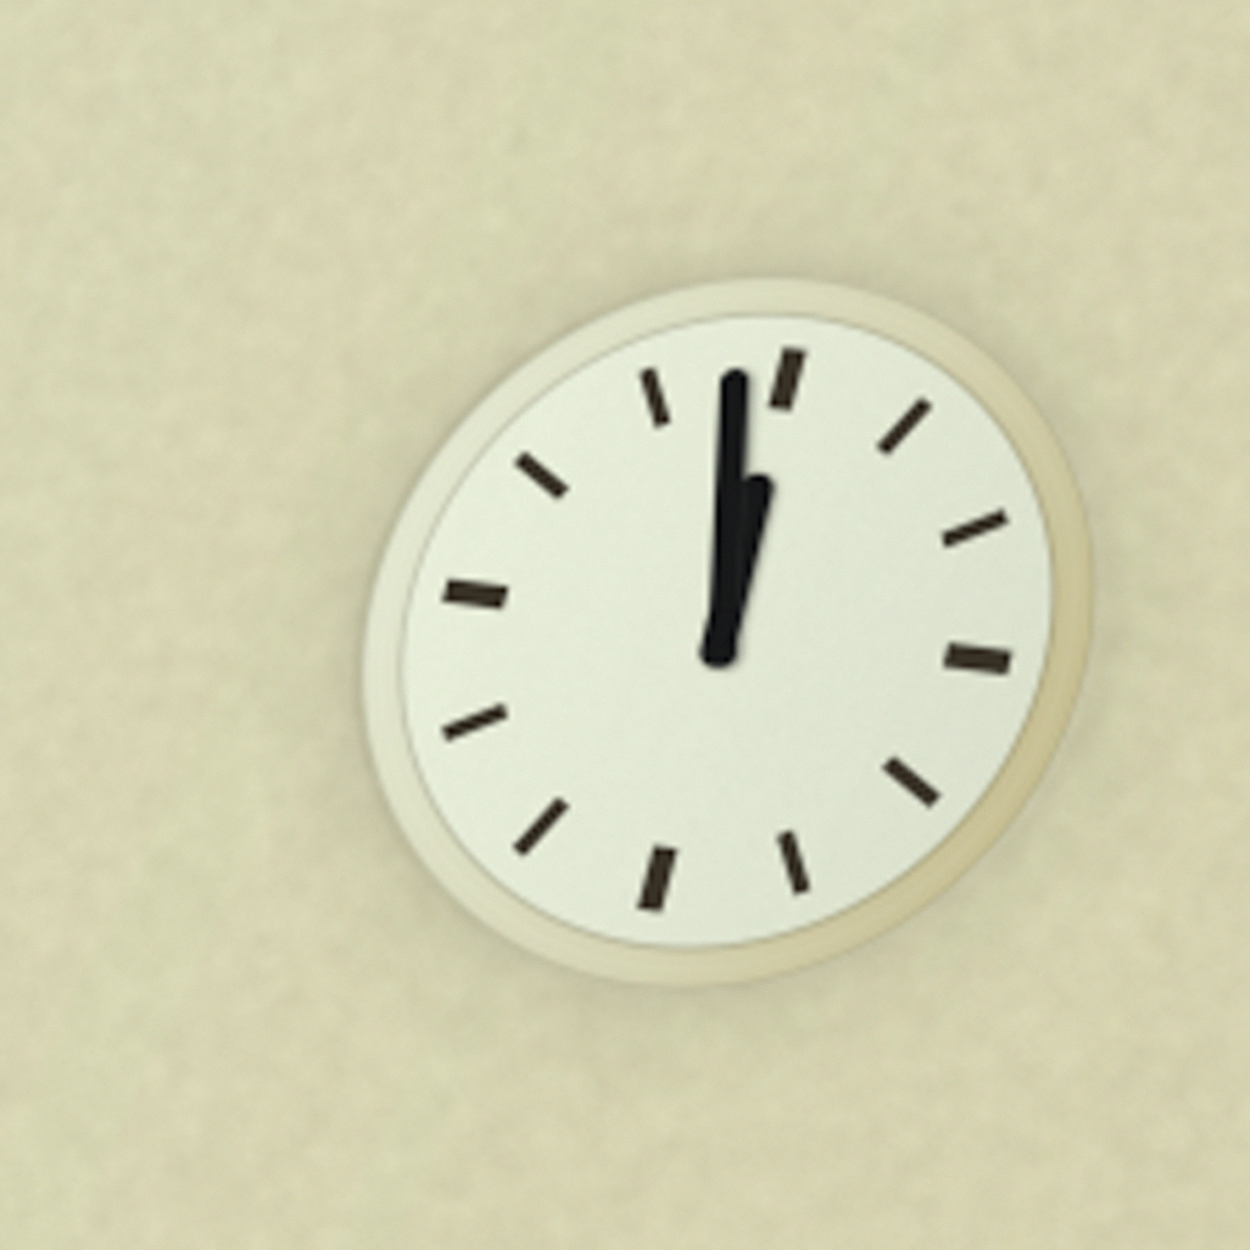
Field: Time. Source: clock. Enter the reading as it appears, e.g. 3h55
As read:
11h58
